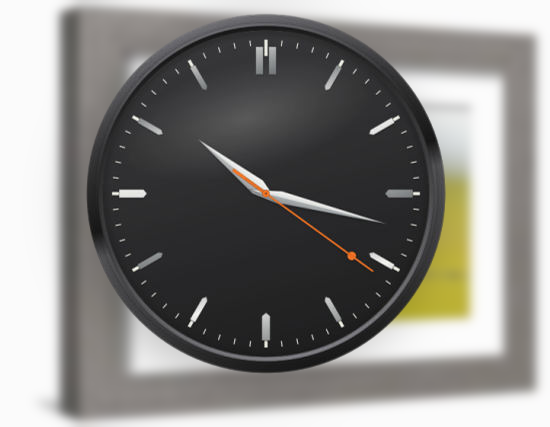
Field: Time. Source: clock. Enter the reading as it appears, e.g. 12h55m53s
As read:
10h17m21s
